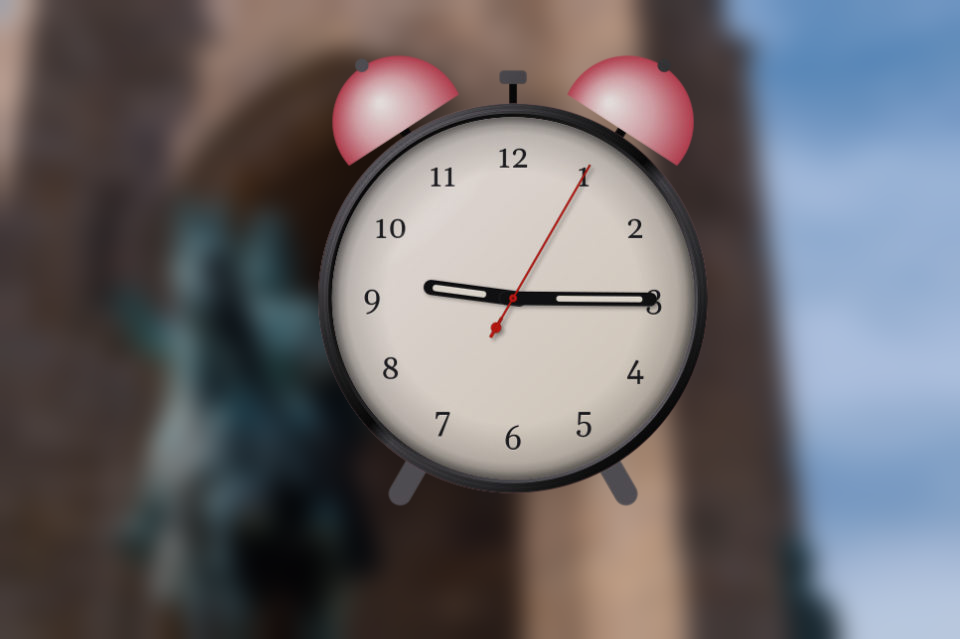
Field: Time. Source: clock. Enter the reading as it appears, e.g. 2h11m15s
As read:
9h15m05s
